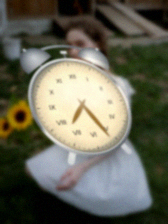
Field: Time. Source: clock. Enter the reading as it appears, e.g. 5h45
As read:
7h26
